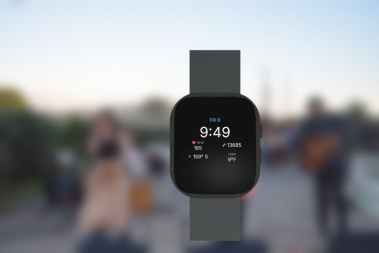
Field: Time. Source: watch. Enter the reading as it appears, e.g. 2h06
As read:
9h49
